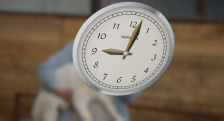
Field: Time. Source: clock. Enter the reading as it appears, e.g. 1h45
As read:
9h02
